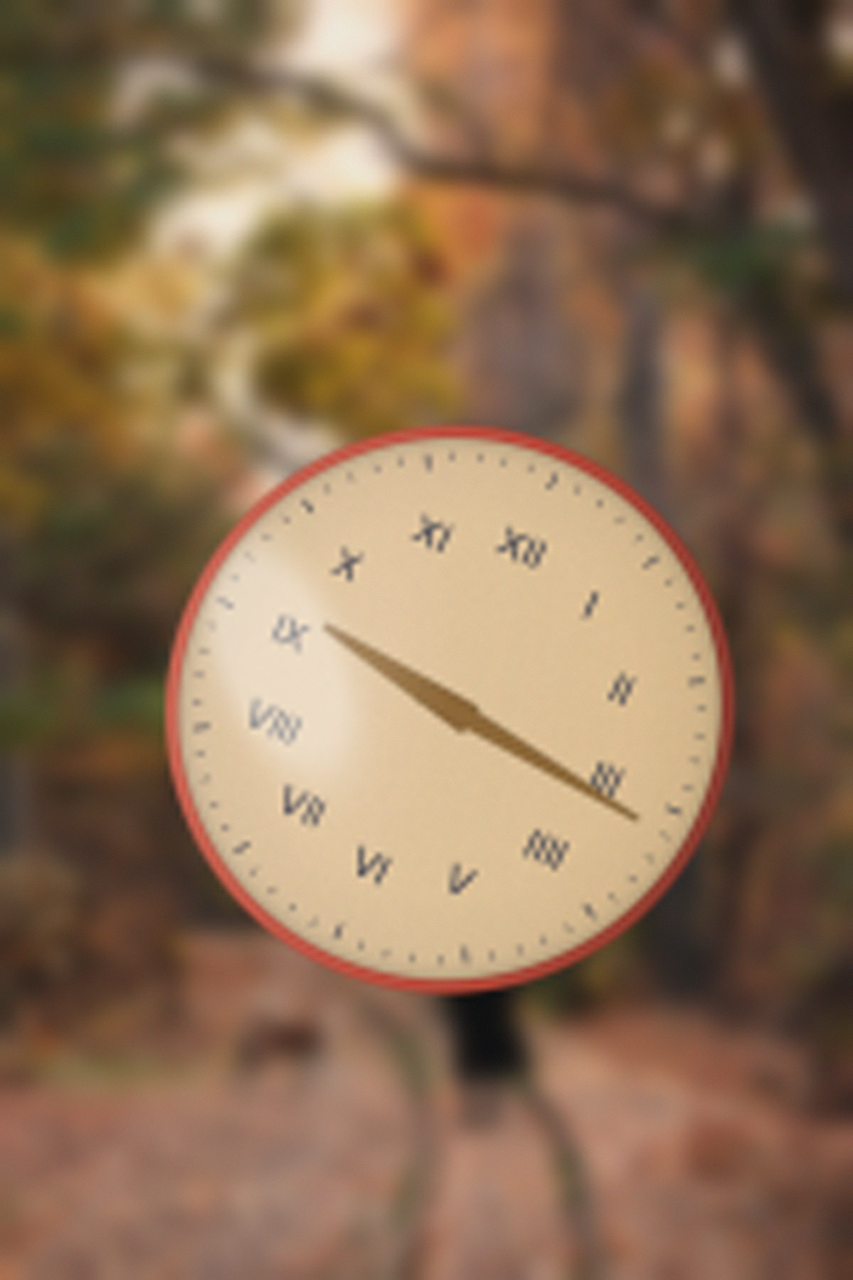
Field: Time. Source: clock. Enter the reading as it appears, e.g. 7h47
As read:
9h16
